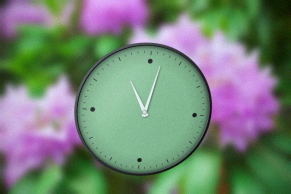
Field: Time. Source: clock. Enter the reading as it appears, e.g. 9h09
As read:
11h02
